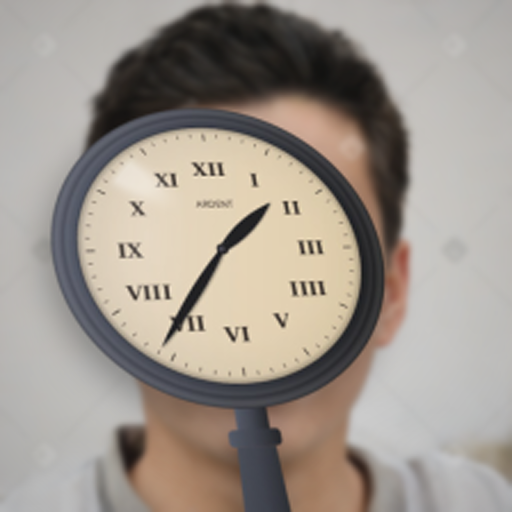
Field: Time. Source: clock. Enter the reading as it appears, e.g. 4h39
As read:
1h36
